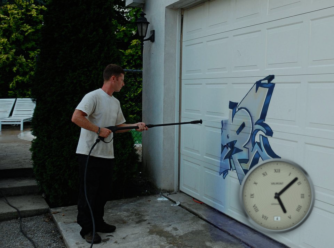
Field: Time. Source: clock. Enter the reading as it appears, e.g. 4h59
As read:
5h08
